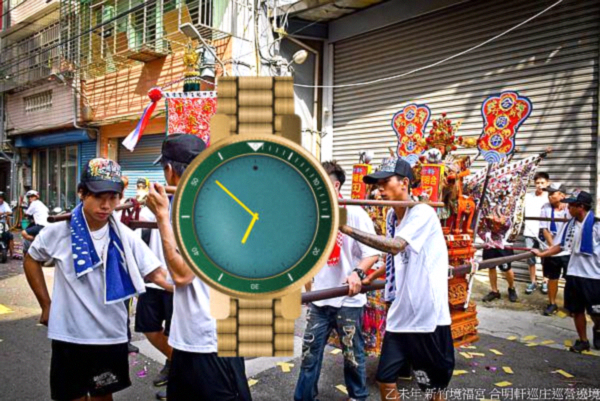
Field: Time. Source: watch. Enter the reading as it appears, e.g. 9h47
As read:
6h52
